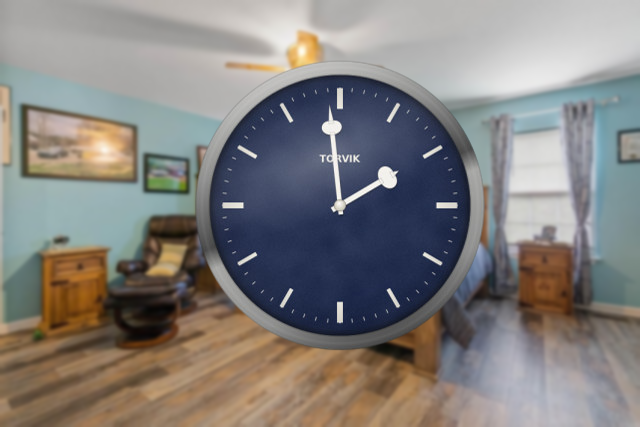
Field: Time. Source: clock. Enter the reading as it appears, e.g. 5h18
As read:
1h59
